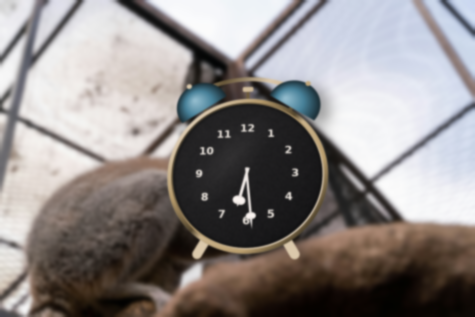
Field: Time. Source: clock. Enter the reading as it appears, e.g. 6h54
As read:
6h29
